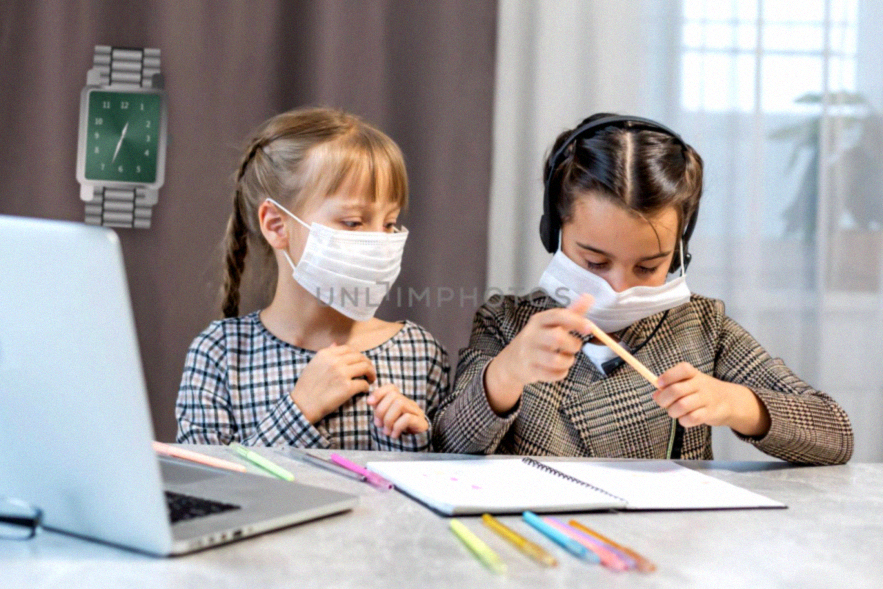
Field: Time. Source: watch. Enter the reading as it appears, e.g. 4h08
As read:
12h33
